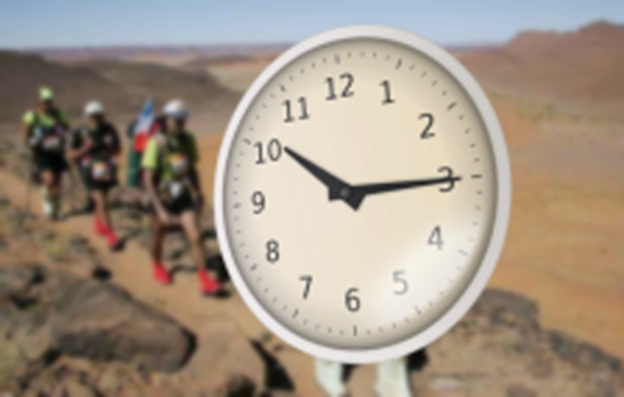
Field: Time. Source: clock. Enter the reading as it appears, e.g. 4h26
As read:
10h15
